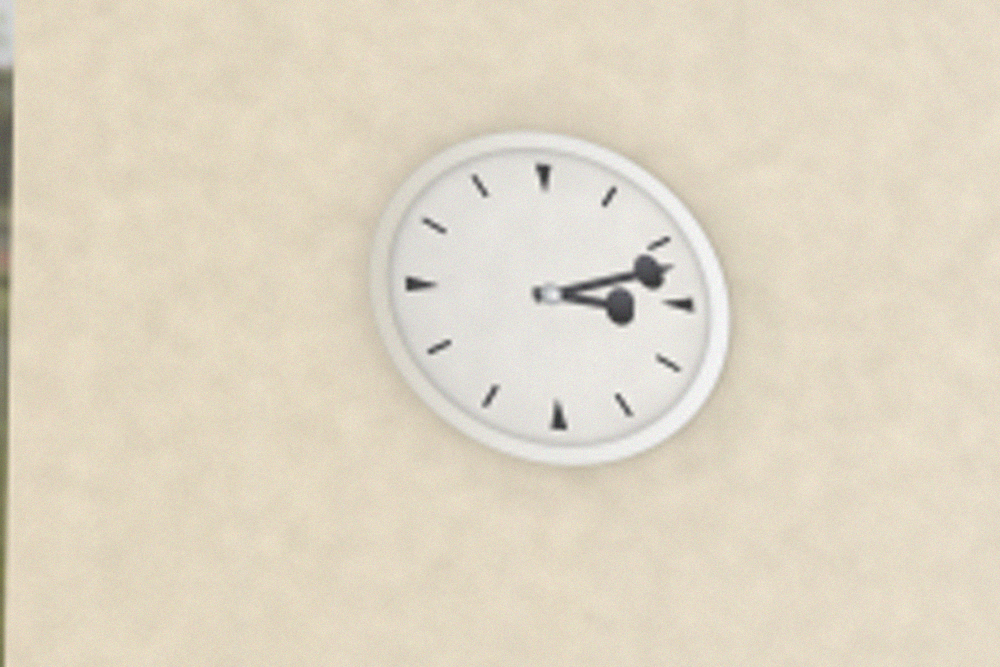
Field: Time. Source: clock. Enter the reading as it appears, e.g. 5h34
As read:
3h12
